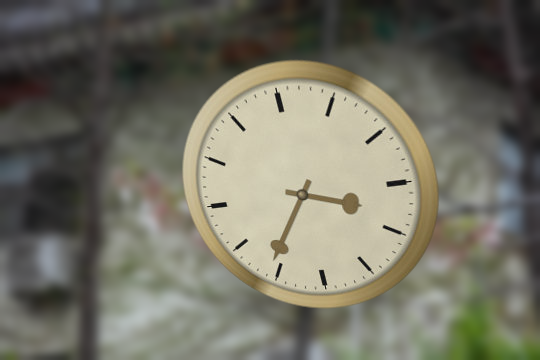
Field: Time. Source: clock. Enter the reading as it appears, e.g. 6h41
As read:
3h36
